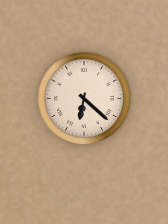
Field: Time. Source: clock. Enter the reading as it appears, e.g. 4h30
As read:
6h22
